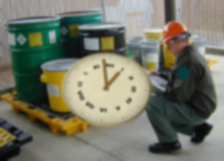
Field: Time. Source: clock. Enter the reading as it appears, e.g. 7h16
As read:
12h58
